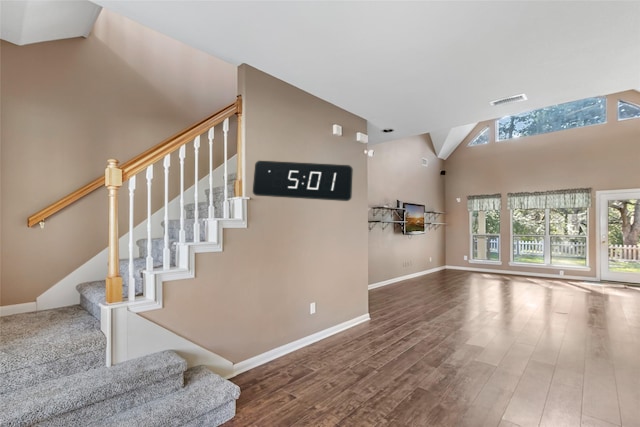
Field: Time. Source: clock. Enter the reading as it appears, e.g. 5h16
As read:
5h01
